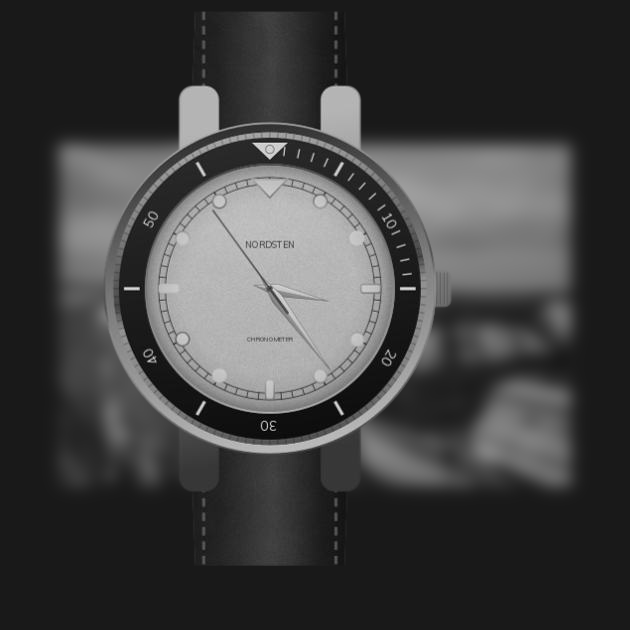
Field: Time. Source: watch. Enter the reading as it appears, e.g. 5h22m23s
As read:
3h23m54s
